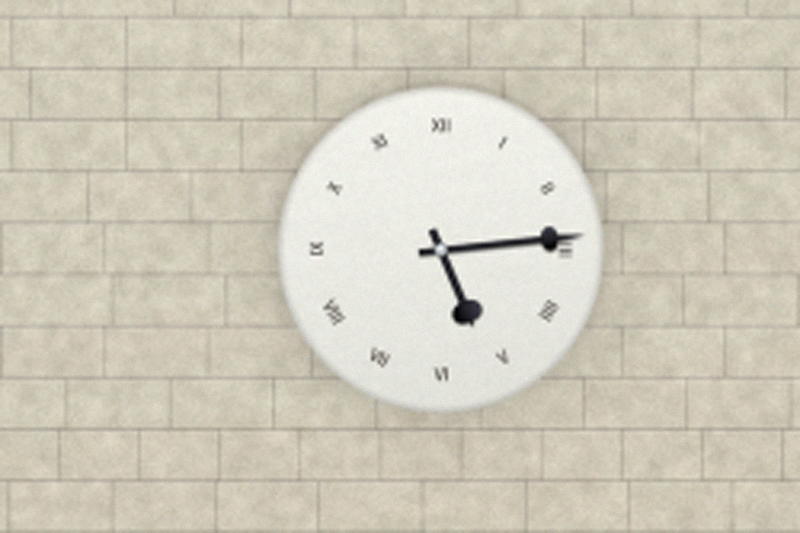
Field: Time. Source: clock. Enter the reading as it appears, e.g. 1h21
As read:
5h14
